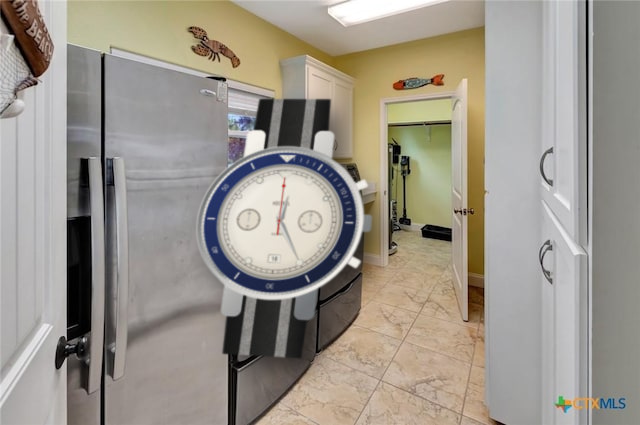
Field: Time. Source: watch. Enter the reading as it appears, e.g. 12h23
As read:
12h25
